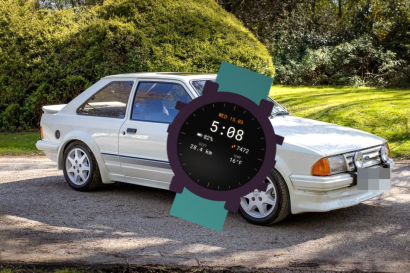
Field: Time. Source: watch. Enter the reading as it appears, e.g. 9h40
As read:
5h08
